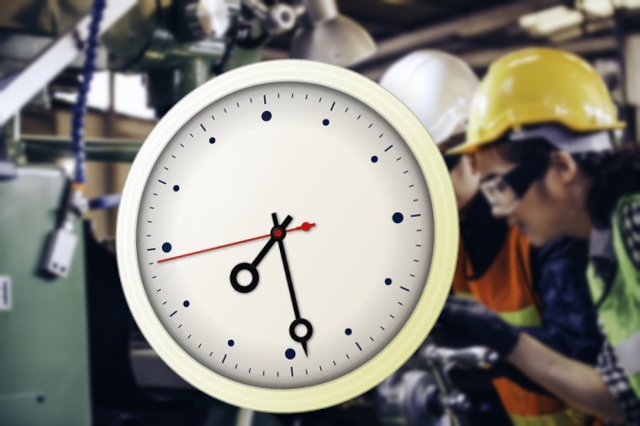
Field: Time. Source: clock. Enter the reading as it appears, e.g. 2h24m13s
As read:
7h28m44s
